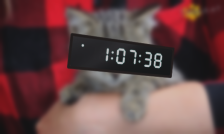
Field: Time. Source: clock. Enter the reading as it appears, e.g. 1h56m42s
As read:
1h07m38s
